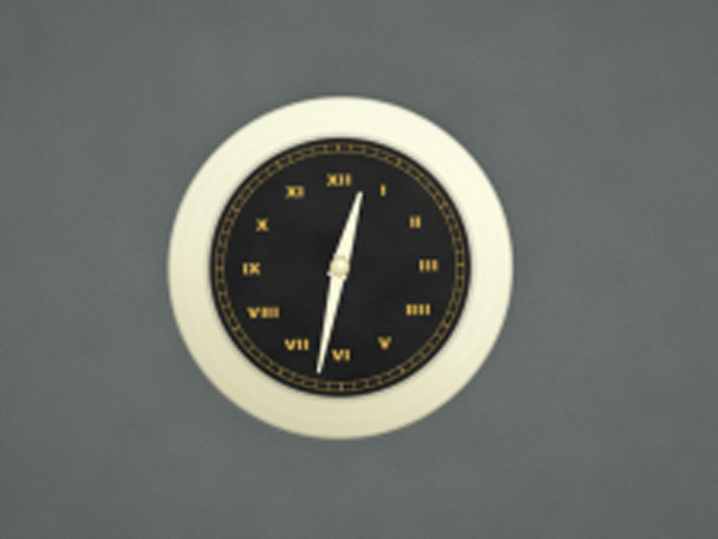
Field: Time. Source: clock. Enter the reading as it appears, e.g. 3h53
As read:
12h32
